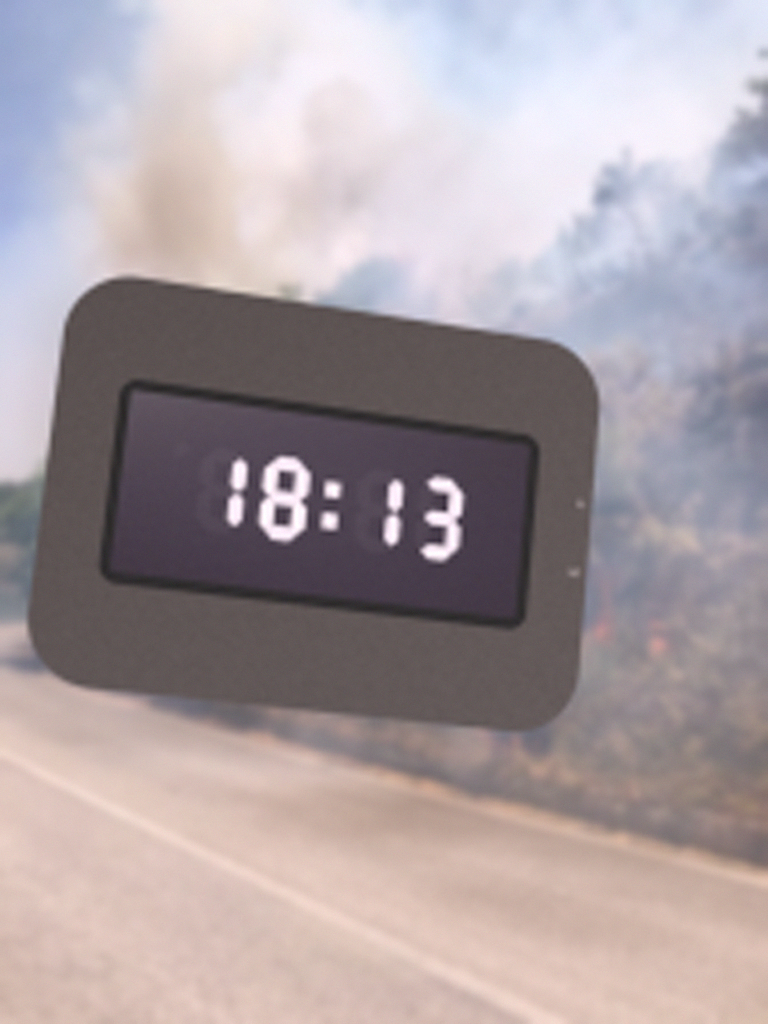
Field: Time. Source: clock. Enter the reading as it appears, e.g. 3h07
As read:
18h13
